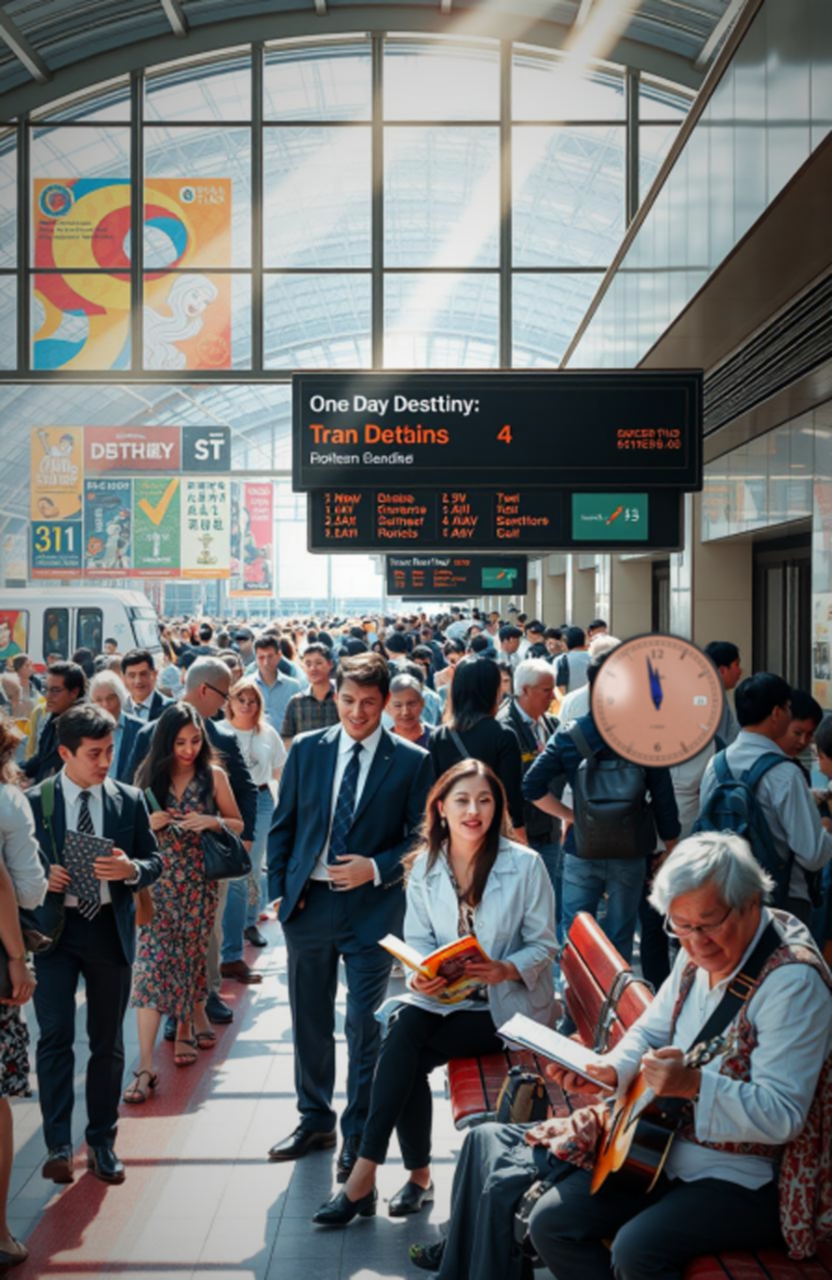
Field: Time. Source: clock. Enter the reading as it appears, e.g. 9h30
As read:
11h58
